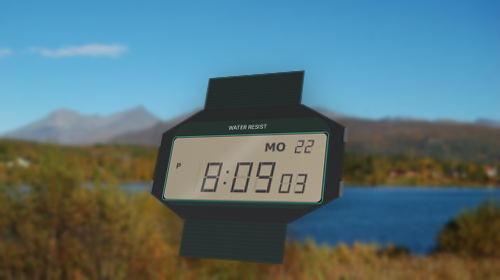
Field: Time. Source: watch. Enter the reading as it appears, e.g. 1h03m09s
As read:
8h09m03s
